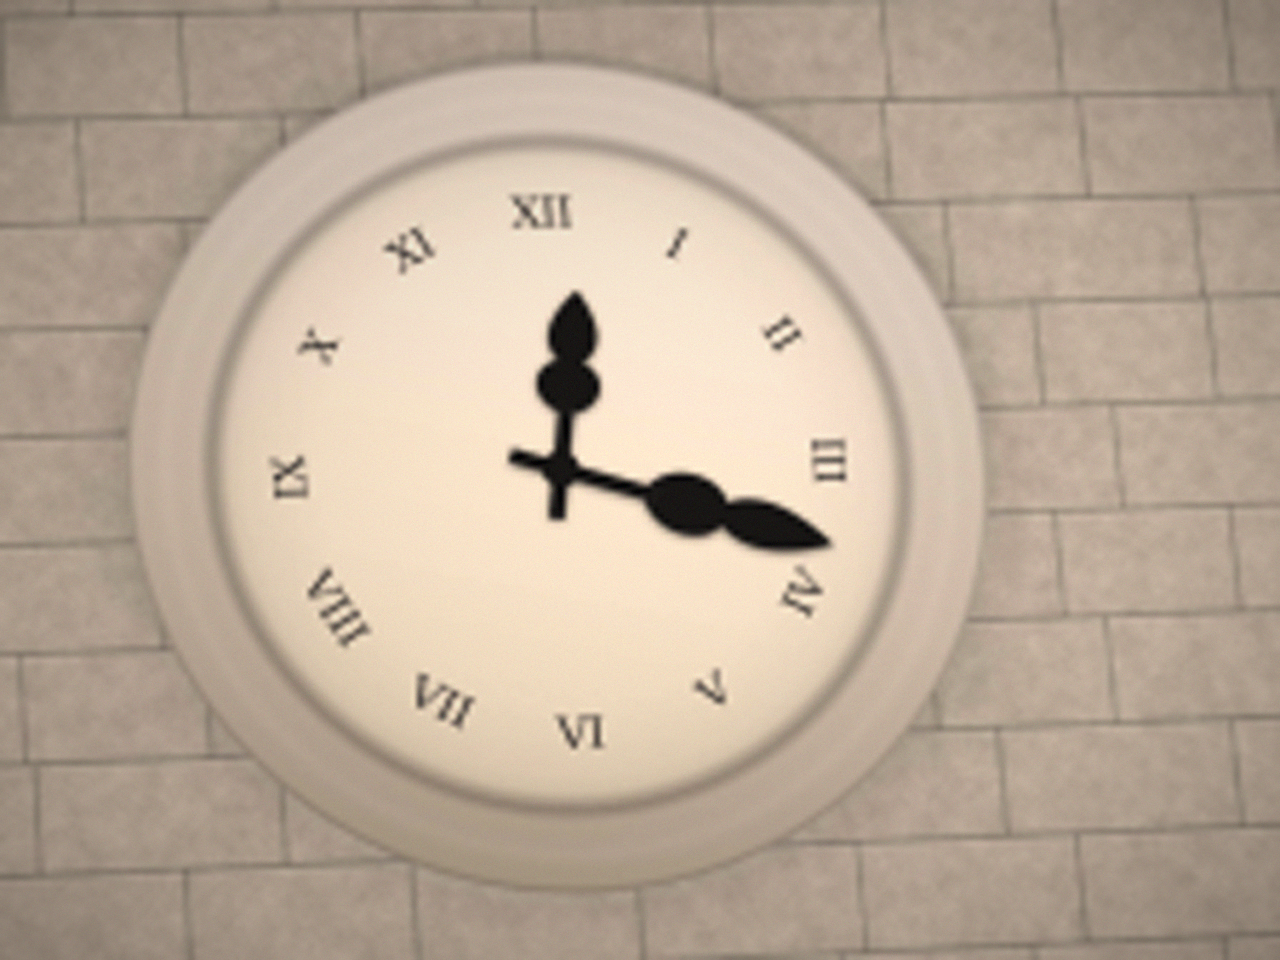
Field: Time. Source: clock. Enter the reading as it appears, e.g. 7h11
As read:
12h18
